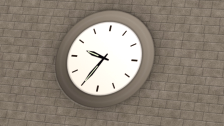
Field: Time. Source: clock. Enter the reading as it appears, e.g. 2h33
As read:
9h35
